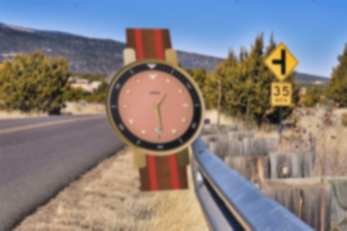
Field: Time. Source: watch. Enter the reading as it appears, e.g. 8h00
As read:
1h29
